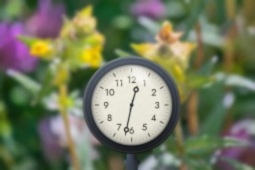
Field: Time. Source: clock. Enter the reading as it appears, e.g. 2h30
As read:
12h32
